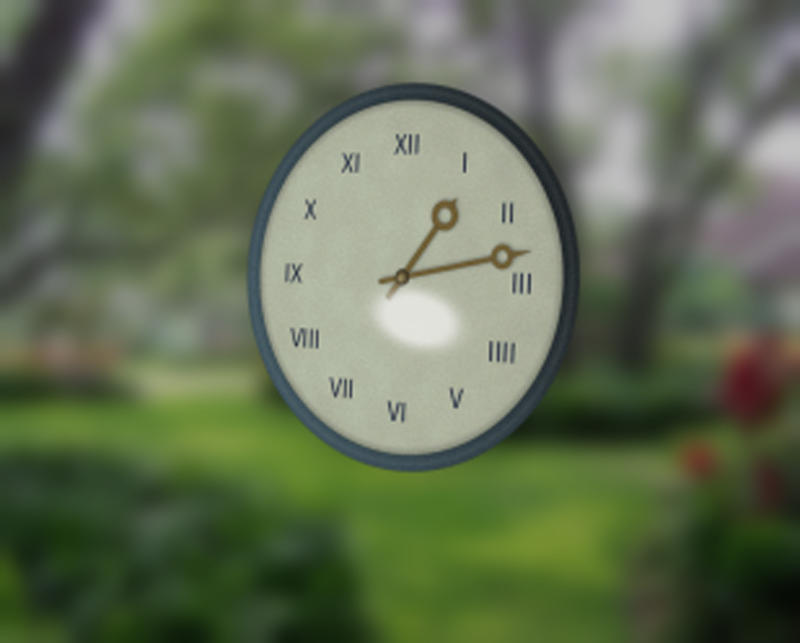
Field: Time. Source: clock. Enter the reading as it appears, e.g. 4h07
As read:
1h13
